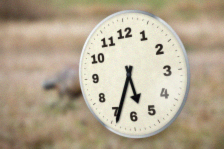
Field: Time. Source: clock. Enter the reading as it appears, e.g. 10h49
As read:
5h34
